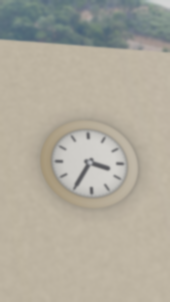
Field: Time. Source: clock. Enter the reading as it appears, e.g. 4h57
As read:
3h35
